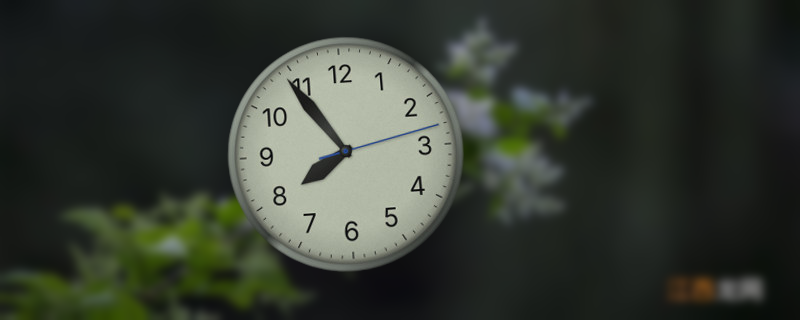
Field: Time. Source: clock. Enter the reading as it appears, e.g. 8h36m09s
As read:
7h54m13s
